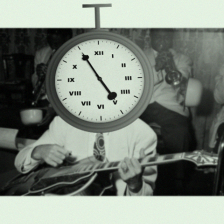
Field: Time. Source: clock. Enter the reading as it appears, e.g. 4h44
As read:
4h55
